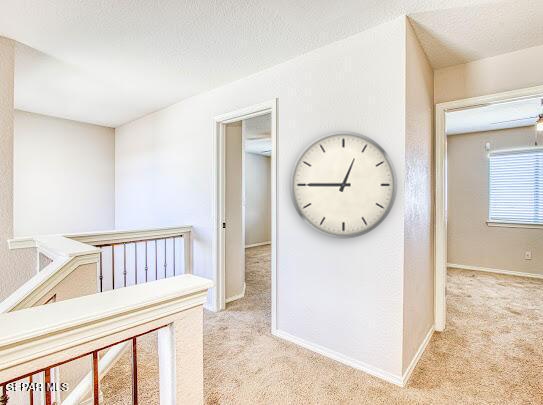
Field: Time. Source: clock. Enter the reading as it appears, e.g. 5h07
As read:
12h45
